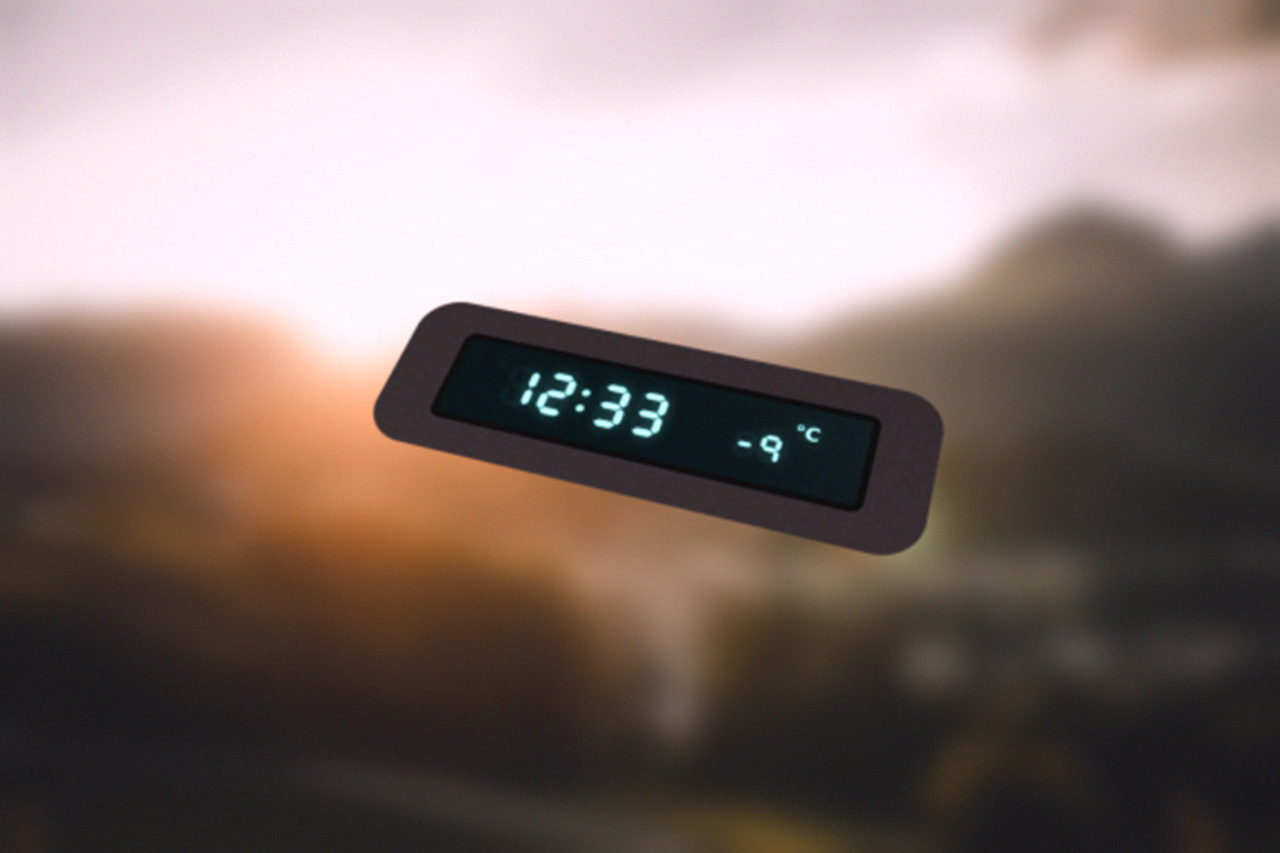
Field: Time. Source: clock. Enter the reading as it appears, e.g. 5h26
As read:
12h33
